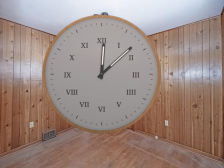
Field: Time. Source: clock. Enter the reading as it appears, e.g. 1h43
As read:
12h08
